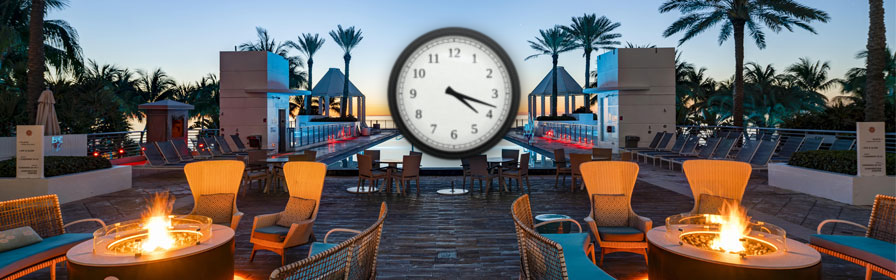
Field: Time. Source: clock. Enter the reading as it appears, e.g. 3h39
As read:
4h18
